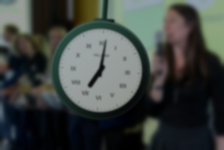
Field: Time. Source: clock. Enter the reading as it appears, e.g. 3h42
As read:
7h01
